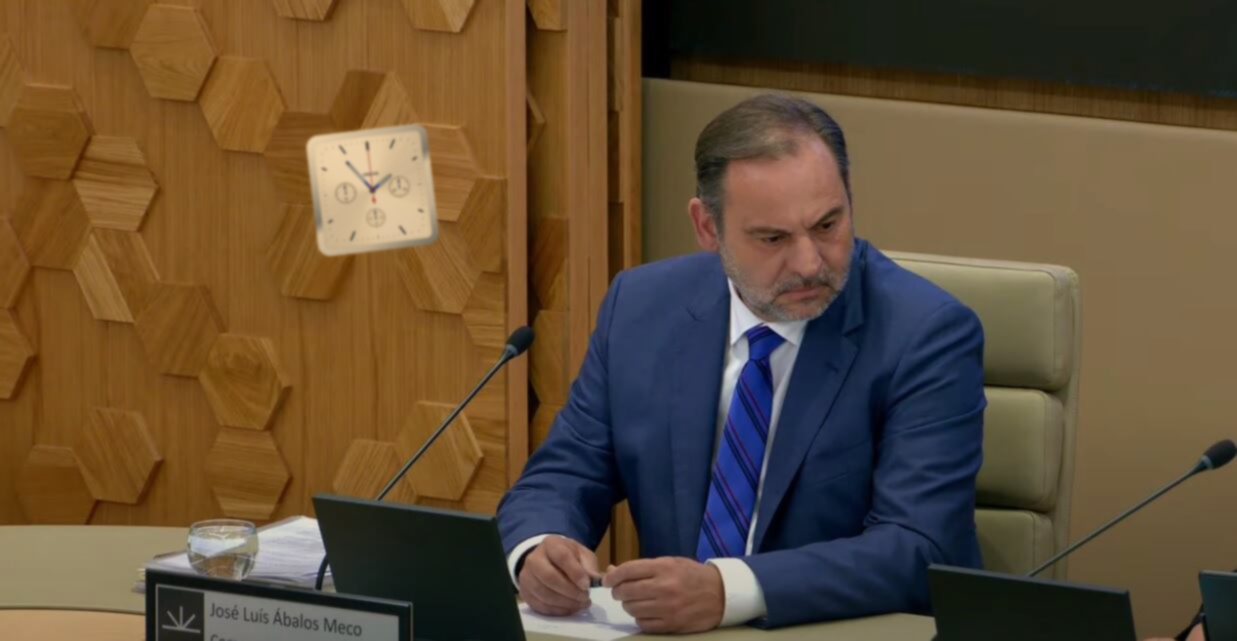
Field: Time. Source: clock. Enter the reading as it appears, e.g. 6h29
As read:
1h54
